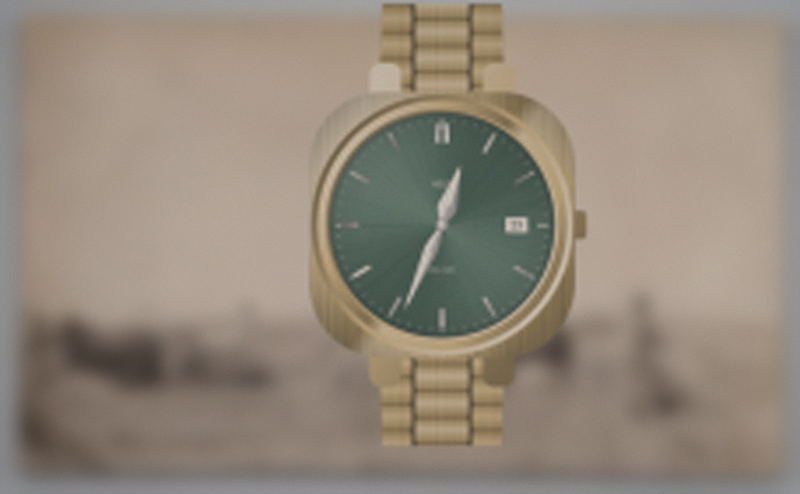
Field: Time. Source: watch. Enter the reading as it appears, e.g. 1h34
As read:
12h34
